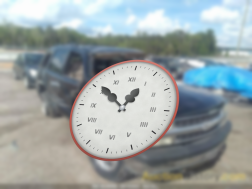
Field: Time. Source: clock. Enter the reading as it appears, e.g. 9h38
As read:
12h51
